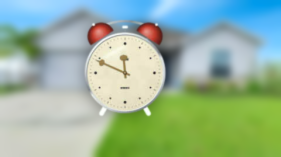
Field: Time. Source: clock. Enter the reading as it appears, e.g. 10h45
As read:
11h49
